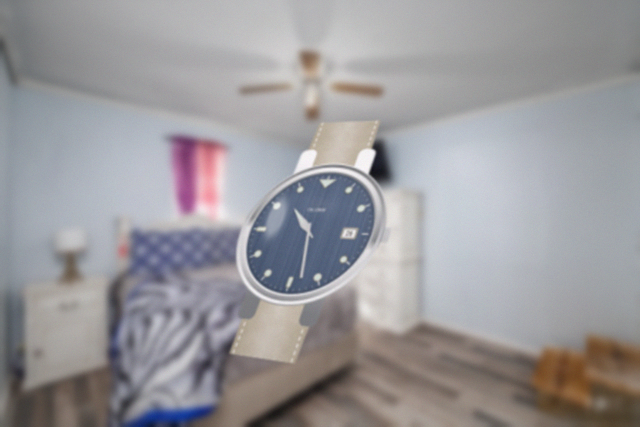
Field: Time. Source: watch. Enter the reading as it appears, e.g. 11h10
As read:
10h28
